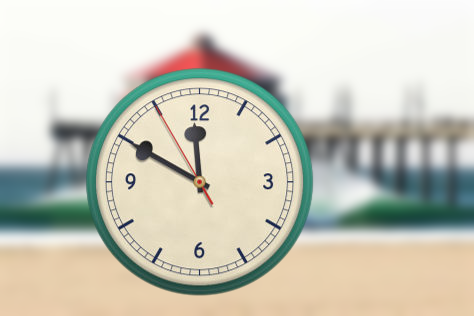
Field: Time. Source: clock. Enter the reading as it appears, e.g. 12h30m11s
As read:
11h49m55s
